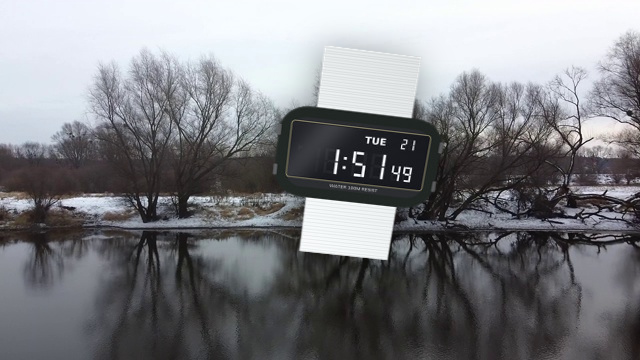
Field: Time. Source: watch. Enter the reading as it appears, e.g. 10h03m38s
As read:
1h51m49s
